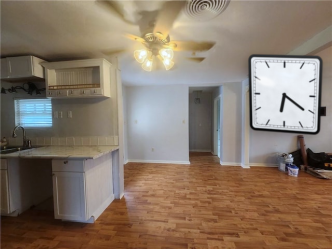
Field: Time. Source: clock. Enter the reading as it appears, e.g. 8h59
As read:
6h21
